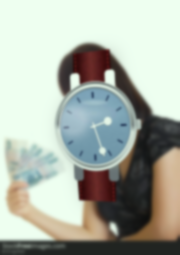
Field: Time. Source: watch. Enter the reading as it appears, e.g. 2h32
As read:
2h27
